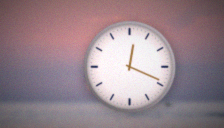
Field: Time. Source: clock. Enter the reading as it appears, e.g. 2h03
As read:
12h19
